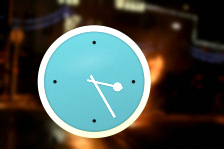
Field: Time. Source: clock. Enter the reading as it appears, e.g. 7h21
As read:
3h25
